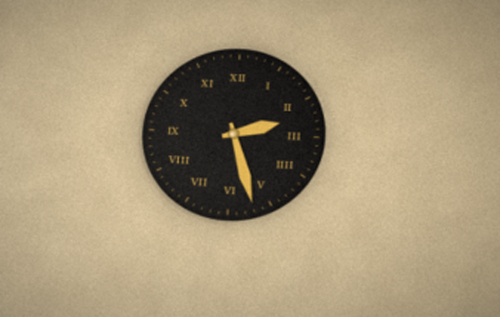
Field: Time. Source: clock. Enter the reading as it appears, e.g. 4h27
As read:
2h27
